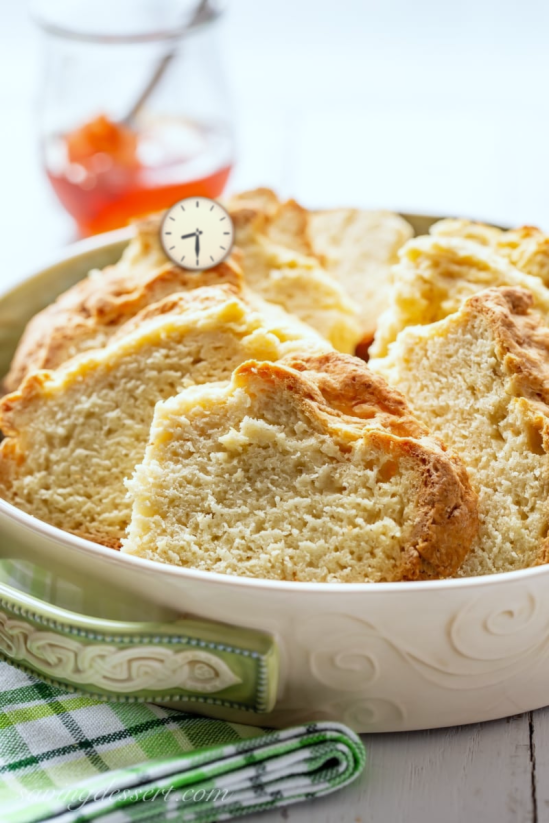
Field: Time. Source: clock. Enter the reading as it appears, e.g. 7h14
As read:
8h30
